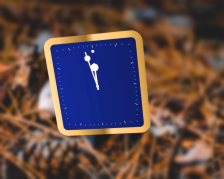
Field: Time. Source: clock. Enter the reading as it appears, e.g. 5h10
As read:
11h58
